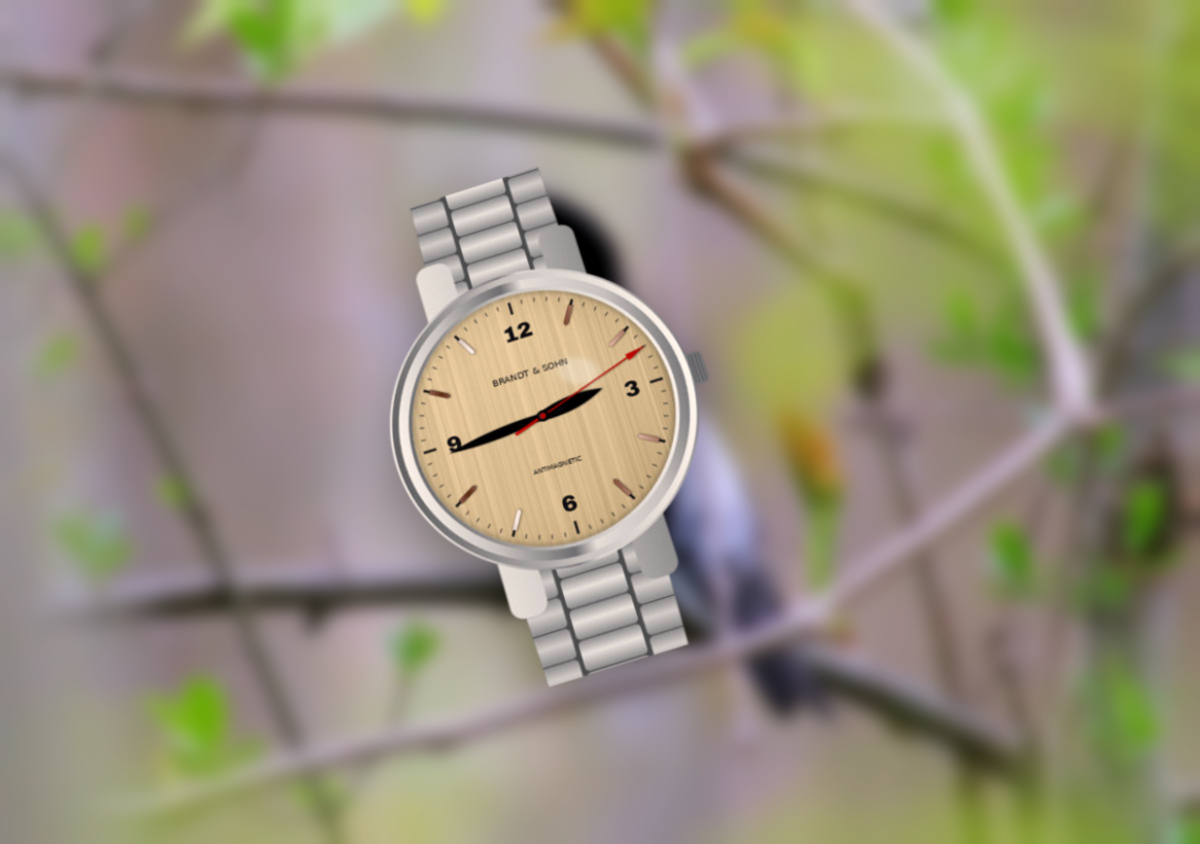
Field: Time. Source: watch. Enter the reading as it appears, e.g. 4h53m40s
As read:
2h44m12s
